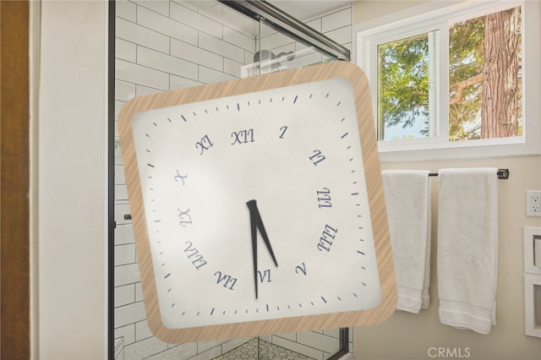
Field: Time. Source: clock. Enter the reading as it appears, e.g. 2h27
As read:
5h31
